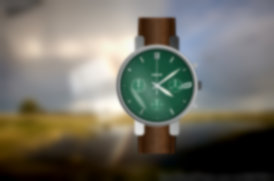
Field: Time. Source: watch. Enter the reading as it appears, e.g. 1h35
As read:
4h09
